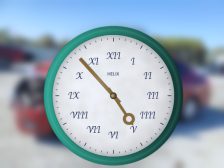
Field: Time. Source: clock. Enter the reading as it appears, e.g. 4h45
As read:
4h53
